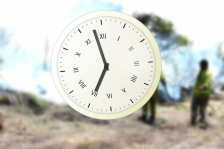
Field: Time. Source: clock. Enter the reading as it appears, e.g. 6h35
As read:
6h58
